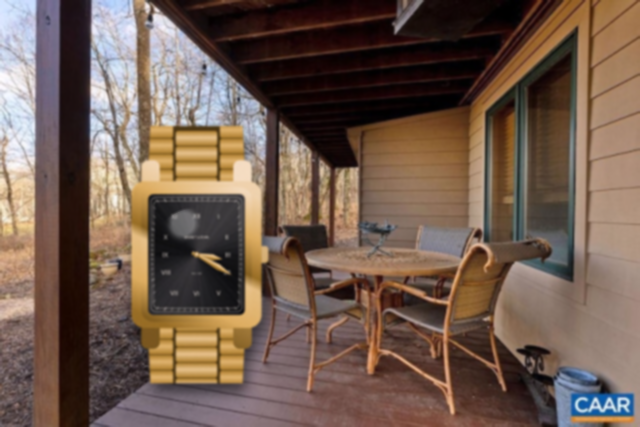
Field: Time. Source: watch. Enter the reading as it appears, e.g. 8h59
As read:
3h20
